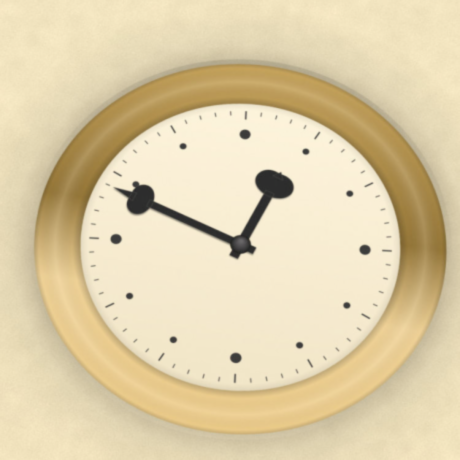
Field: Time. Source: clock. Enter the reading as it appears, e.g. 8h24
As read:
12h49
